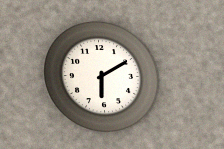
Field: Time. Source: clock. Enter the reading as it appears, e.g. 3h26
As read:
6h10
